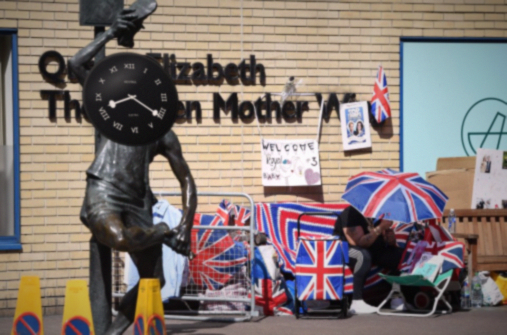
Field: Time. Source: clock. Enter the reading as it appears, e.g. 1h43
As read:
8h21
